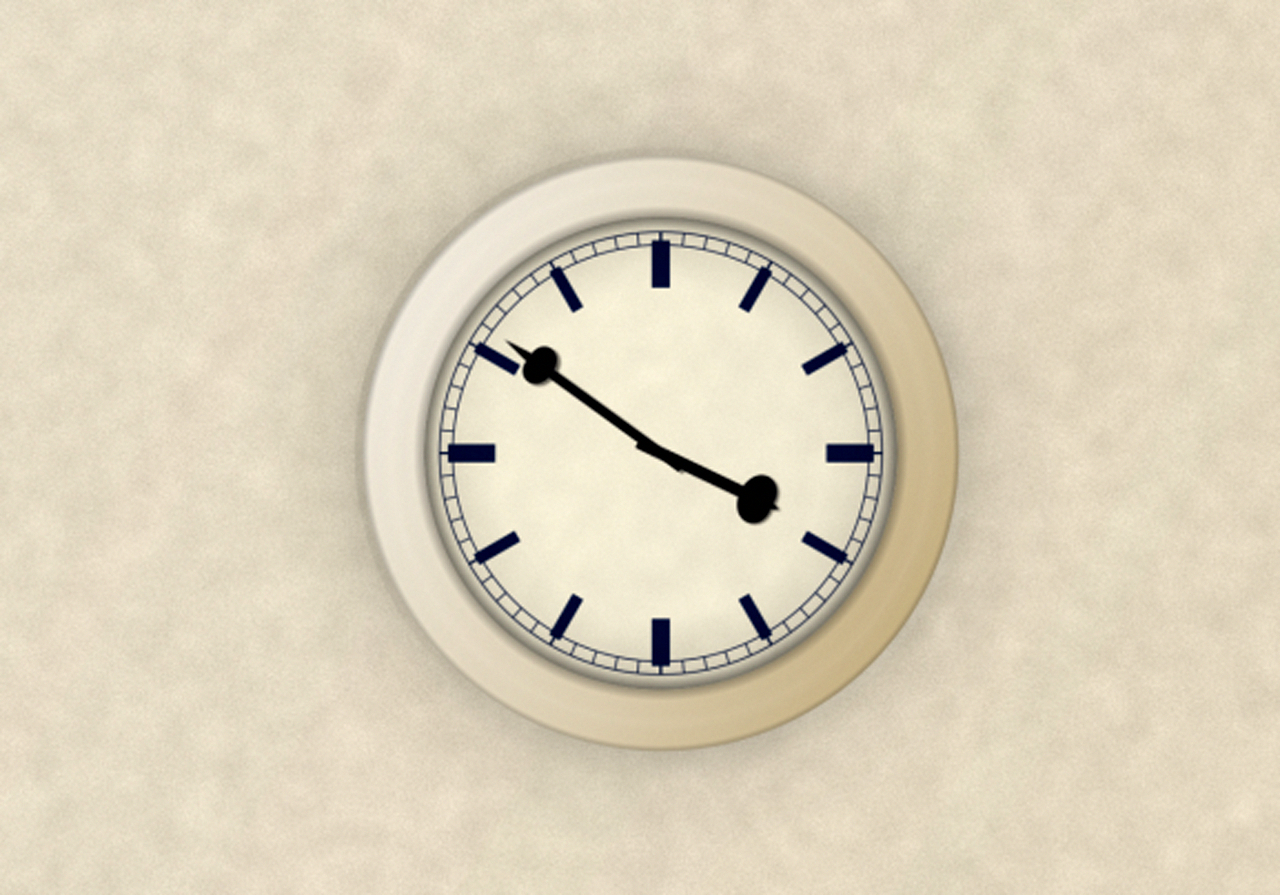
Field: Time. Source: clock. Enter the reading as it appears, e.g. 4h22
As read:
3h51
